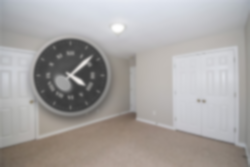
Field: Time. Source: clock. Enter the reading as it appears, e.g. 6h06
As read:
4h08
